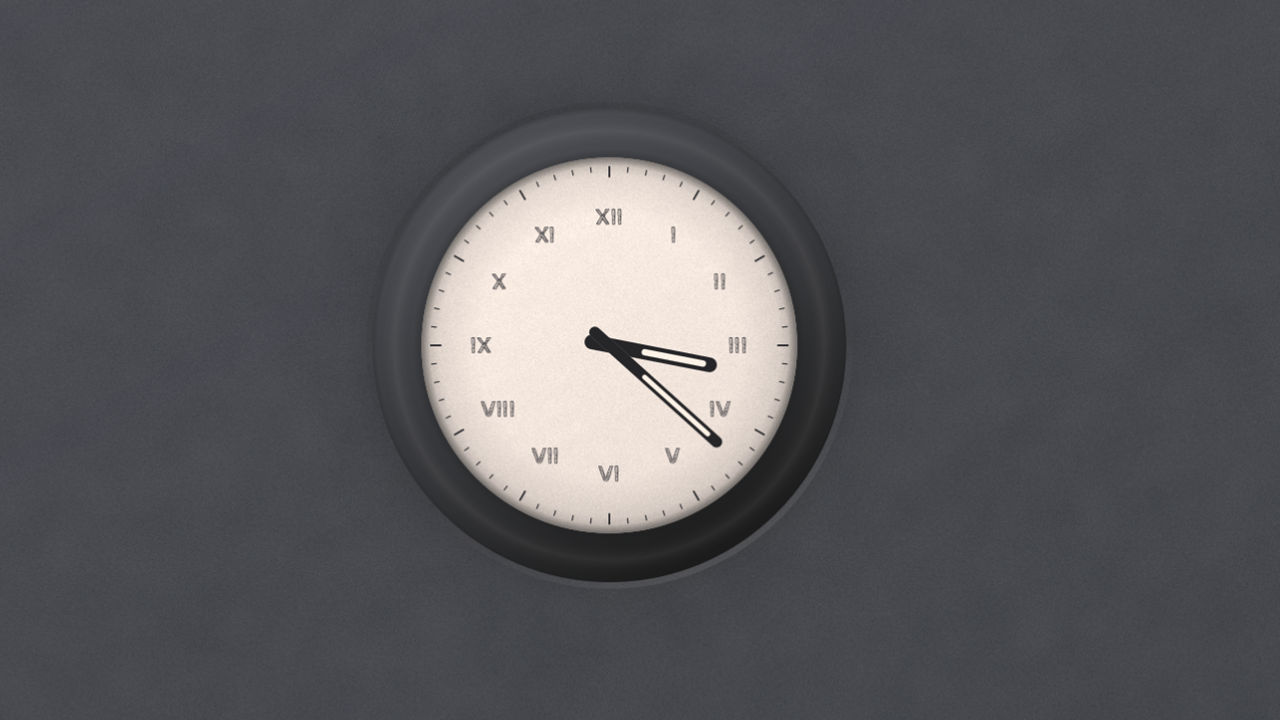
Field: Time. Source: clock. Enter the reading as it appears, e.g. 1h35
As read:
3h22
